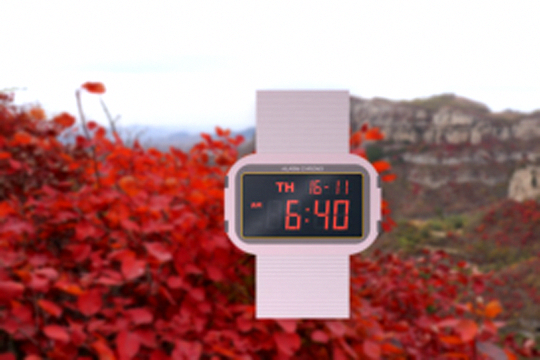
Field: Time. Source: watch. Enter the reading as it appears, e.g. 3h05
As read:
6h40
